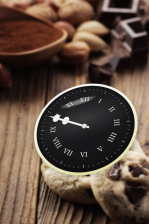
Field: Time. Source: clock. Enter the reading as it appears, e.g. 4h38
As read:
9h49
